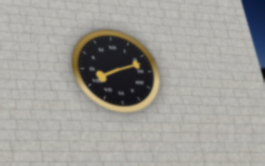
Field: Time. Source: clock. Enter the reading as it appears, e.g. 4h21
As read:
8h12
